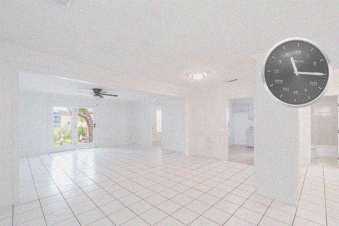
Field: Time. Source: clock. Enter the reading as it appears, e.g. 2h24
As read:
11h15
